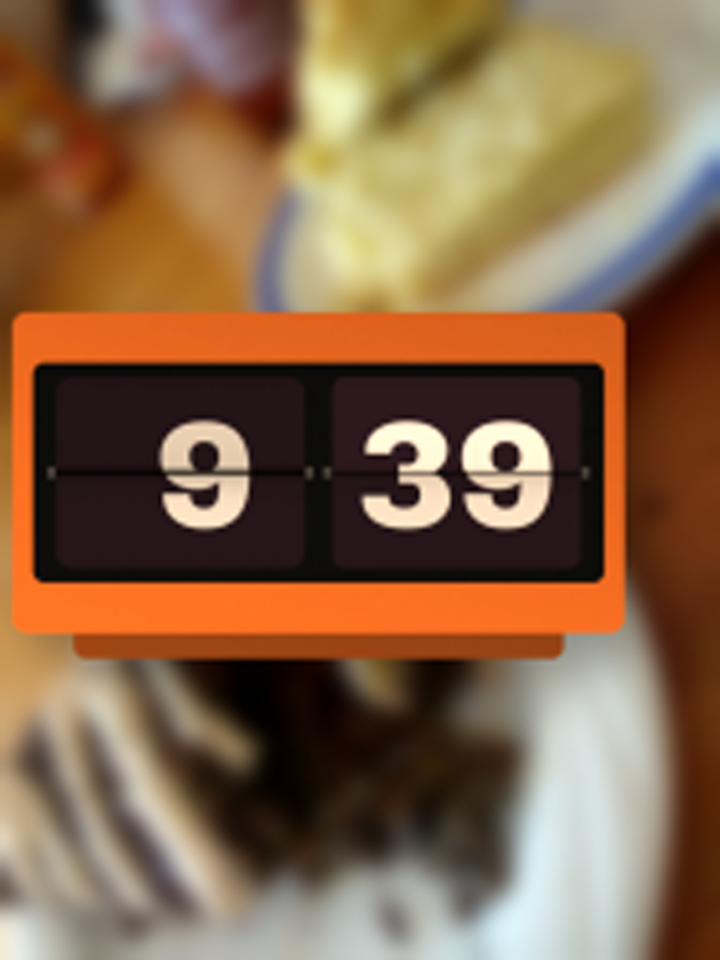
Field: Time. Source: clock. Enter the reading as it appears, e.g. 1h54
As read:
9h39
